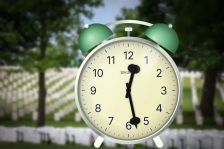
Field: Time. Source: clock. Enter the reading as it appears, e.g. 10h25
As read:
12h28
